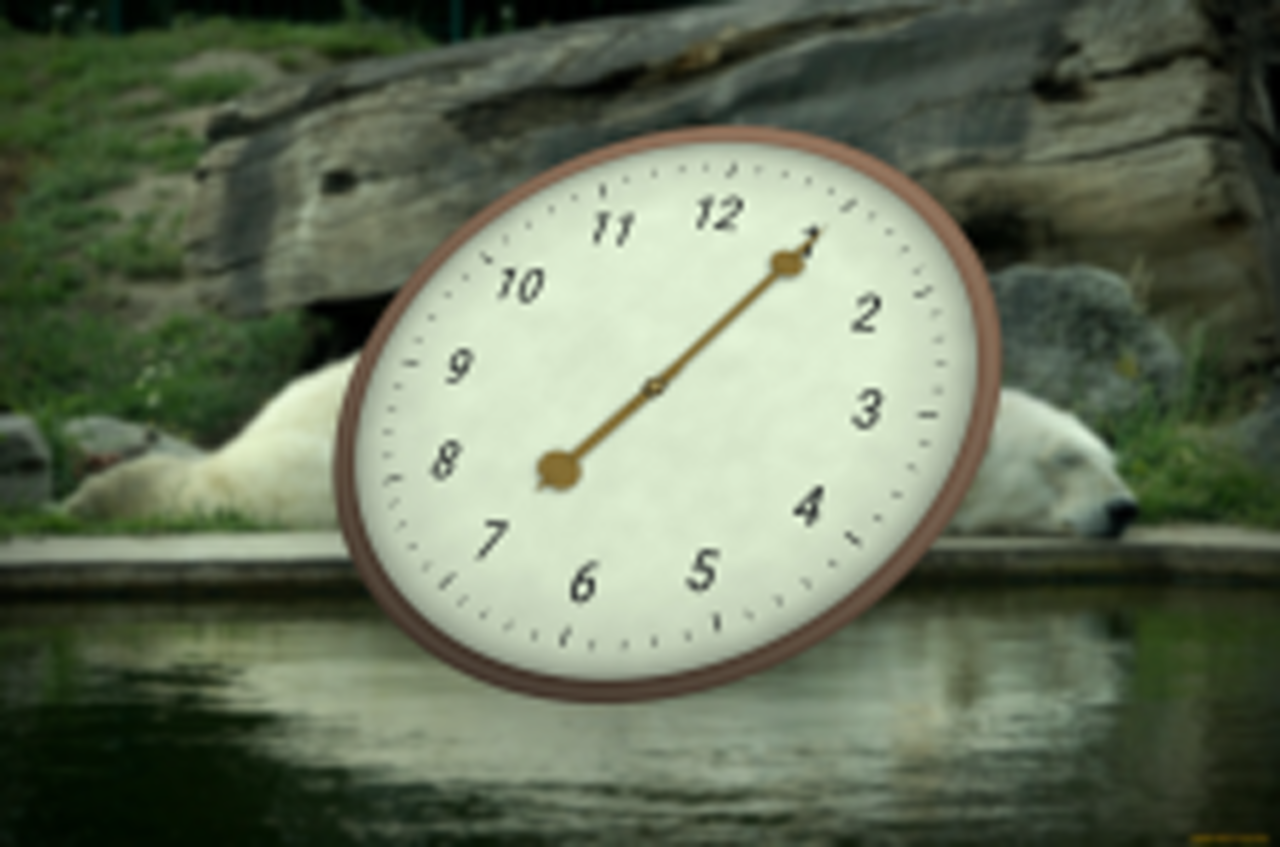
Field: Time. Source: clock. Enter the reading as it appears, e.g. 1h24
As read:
7h05
